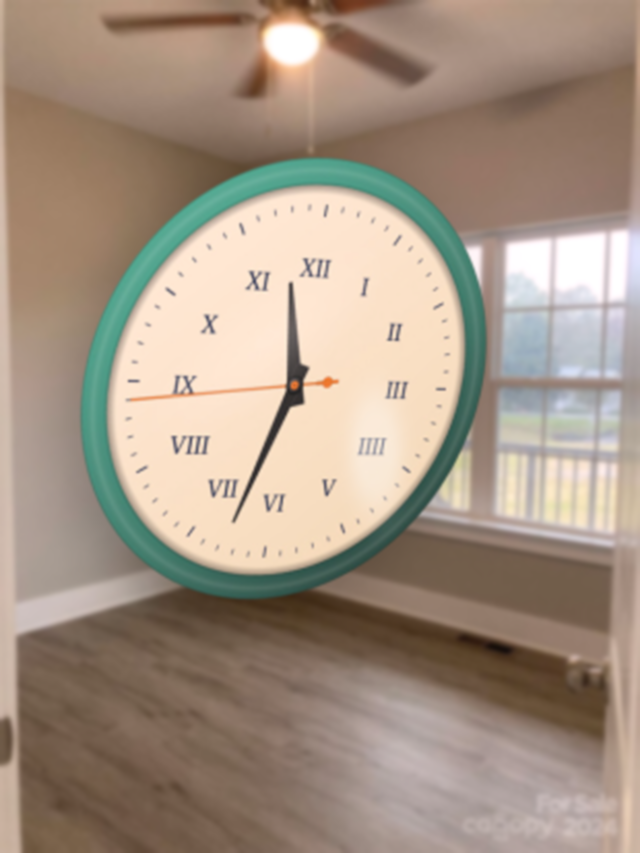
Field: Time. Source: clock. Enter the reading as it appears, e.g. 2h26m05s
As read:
11h32m44s
